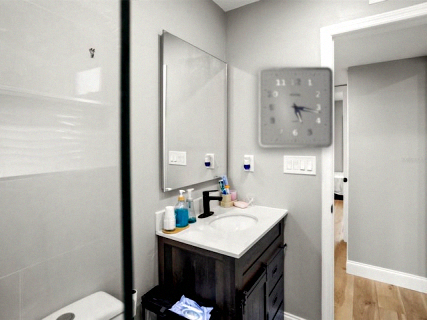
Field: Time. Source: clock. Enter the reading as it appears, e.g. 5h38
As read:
5h17
